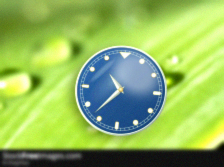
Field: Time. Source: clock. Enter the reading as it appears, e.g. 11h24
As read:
10h37
